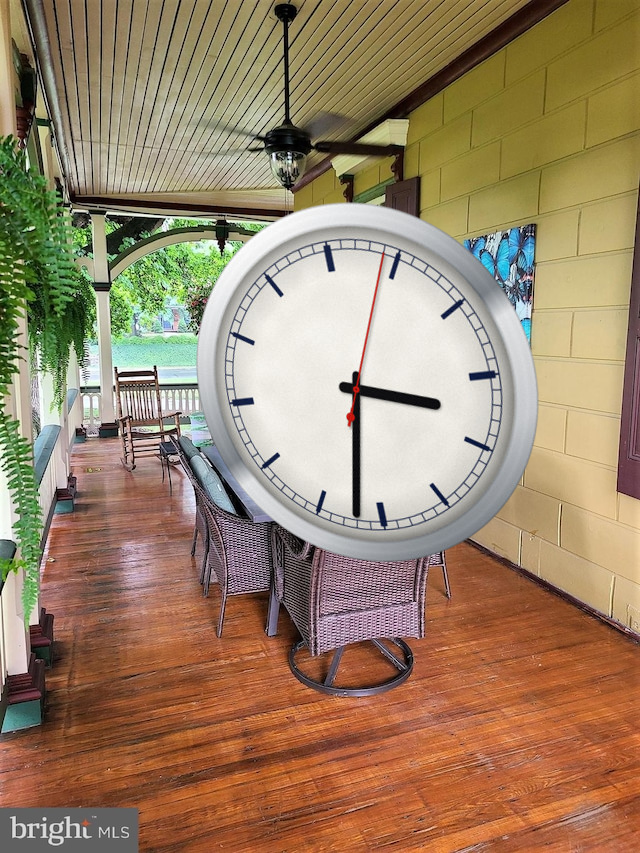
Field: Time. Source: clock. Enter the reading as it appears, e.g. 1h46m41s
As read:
3h32m04s
